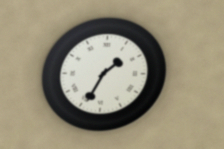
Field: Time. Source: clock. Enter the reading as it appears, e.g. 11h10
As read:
1h34
